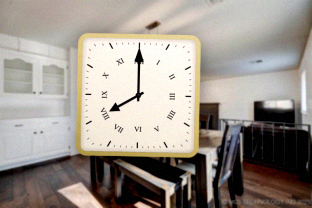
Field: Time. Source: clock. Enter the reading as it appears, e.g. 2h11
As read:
8h00
